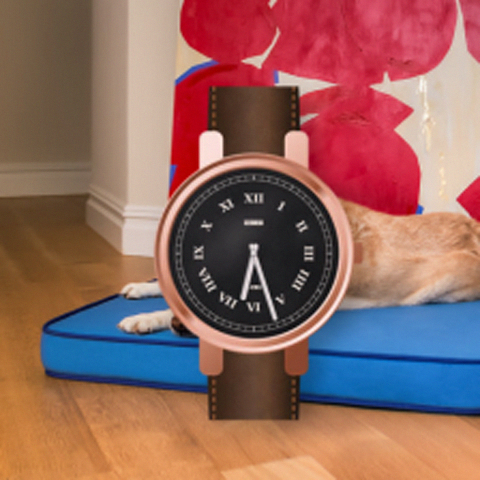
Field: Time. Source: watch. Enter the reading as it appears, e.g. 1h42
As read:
6h27
